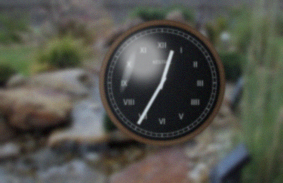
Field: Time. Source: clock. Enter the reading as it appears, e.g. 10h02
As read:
12h35
